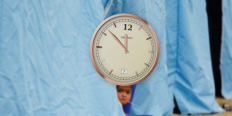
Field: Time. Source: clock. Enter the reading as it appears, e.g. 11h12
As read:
11h52
